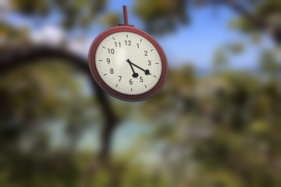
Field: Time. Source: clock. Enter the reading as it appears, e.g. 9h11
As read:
5h20
